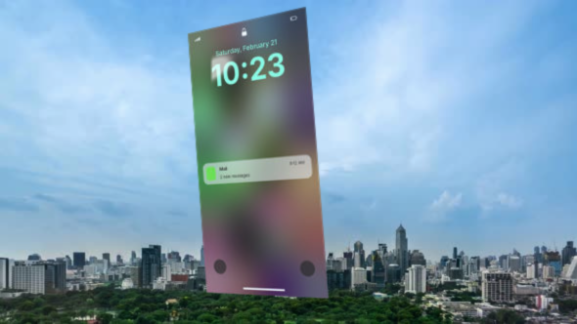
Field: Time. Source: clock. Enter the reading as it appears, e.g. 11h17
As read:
10h23
